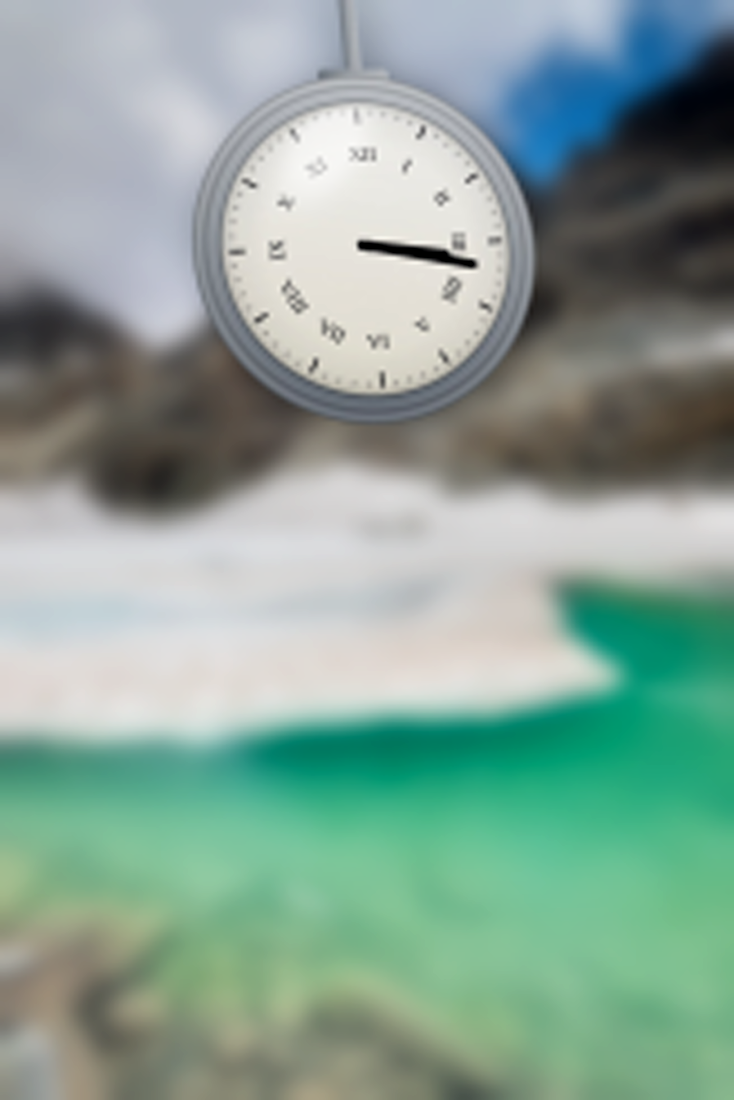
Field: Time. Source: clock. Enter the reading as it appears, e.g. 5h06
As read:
3h17
